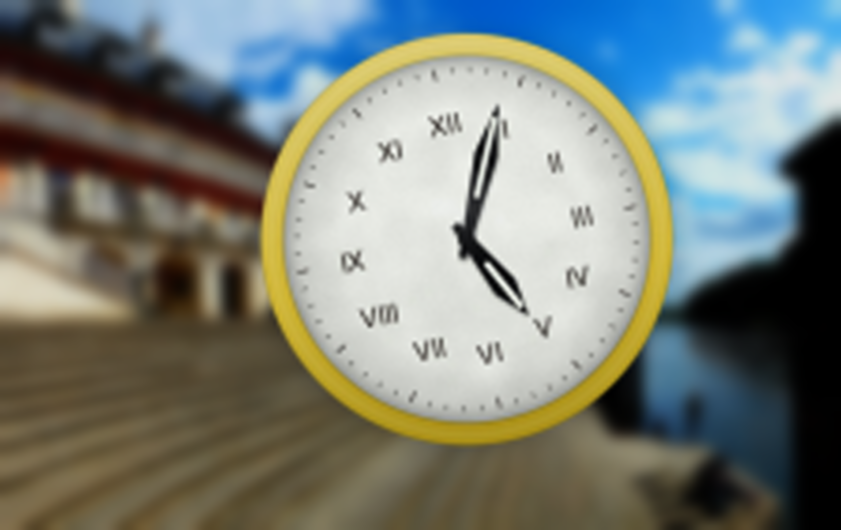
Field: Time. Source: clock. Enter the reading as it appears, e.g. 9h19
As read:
5h04
